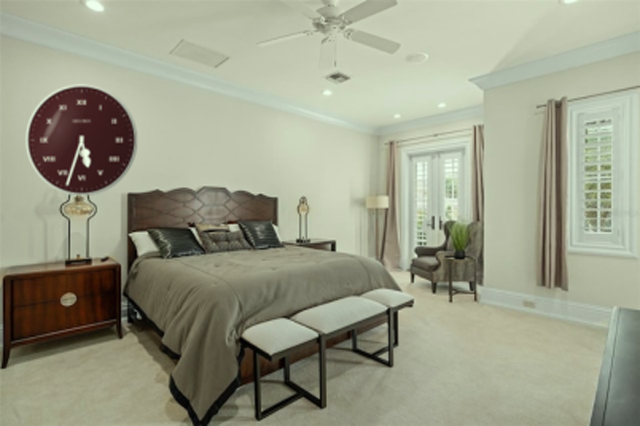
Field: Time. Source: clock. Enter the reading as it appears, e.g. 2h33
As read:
5h33
